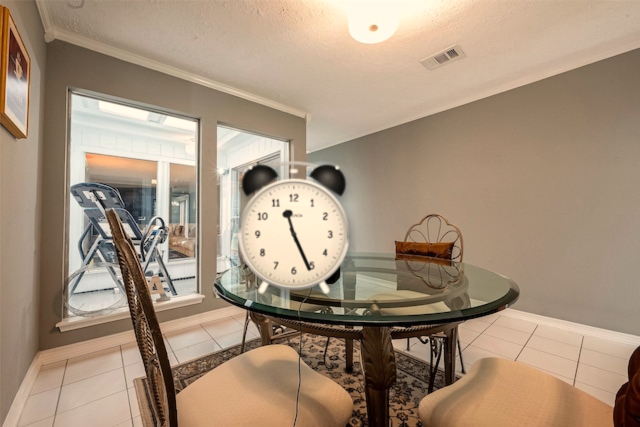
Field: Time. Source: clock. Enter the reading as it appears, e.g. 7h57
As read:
11h26
